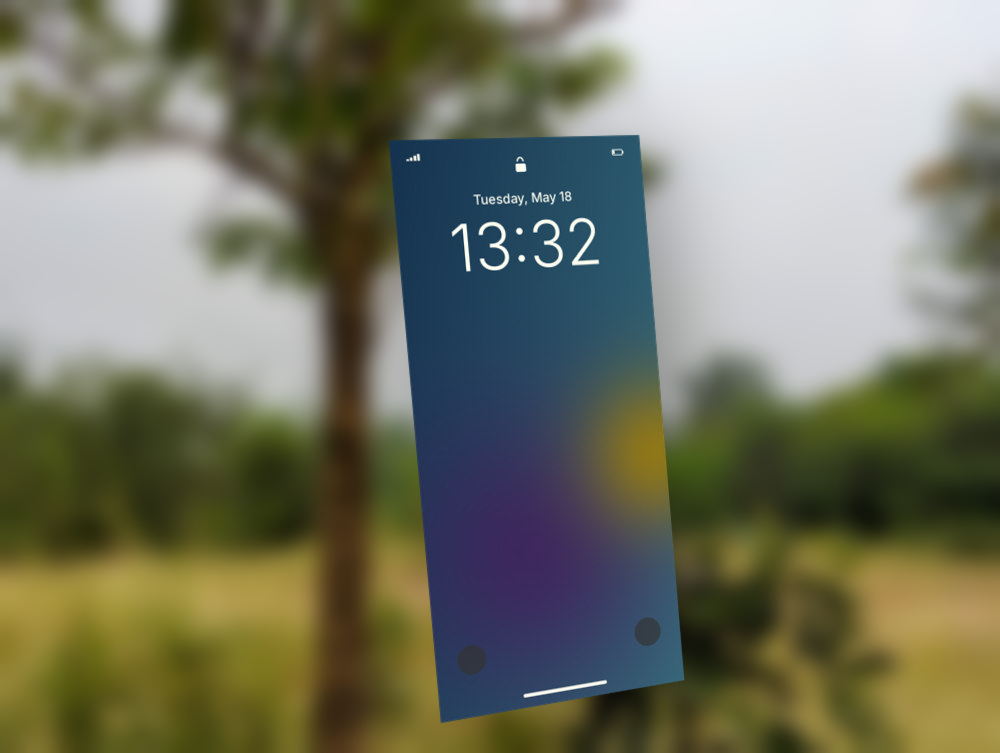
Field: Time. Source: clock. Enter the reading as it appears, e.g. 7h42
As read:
13h32
